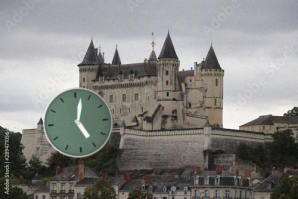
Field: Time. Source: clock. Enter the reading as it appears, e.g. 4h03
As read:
5h02
